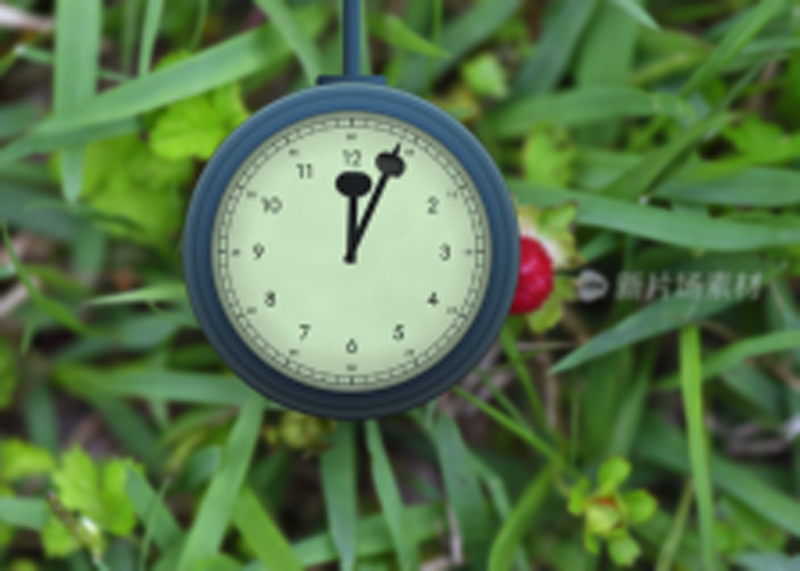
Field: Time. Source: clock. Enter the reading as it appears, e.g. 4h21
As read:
12h04
